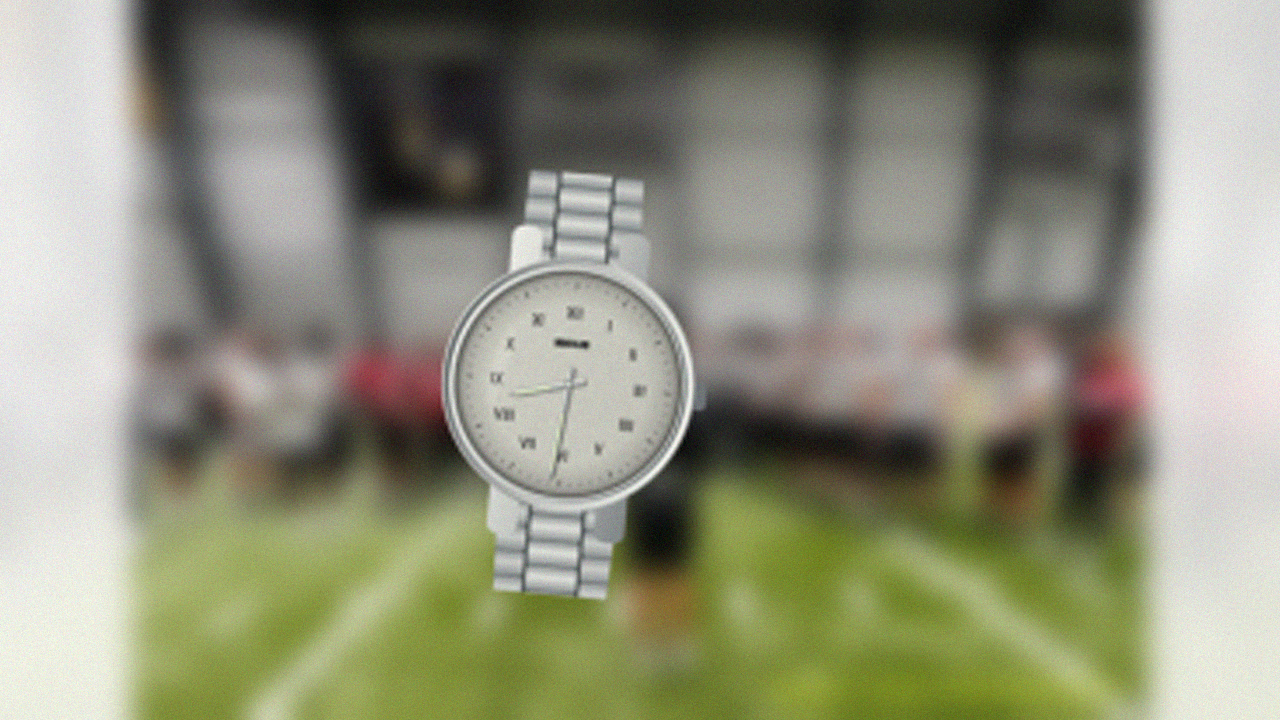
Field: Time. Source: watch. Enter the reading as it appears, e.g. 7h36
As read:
8h31
